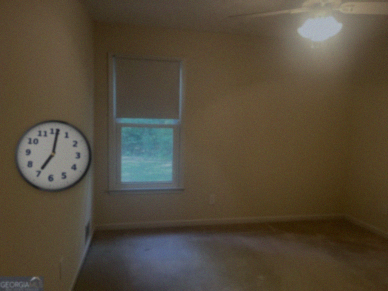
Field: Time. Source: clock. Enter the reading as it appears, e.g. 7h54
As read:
7h01
